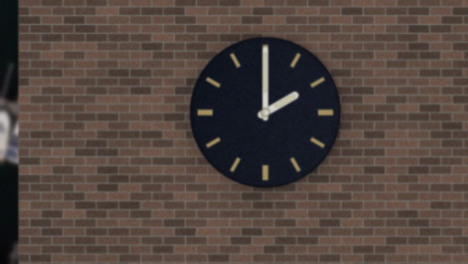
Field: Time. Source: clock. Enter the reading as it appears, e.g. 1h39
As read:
2h00
